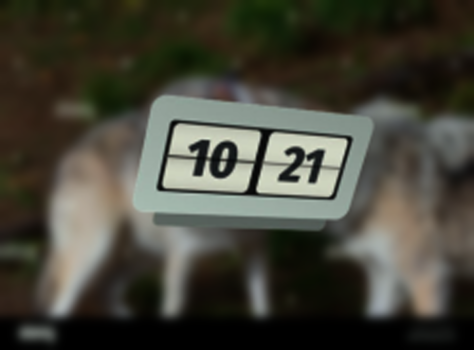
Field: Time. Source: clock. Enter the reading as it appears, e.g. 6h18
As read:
10h21
